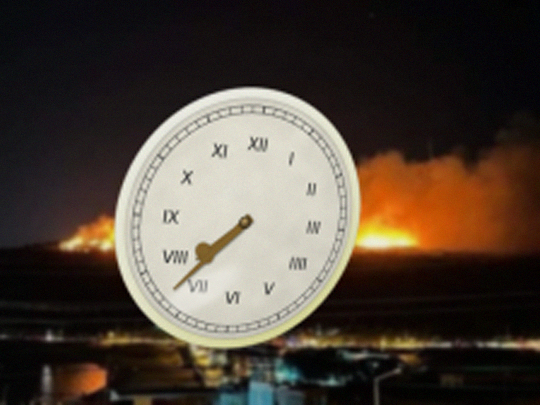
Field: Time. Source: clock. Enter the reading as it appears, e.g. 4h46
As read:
7h37
